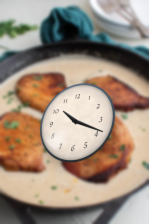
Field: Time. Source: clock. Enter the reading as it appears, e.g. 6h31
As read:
10h19
